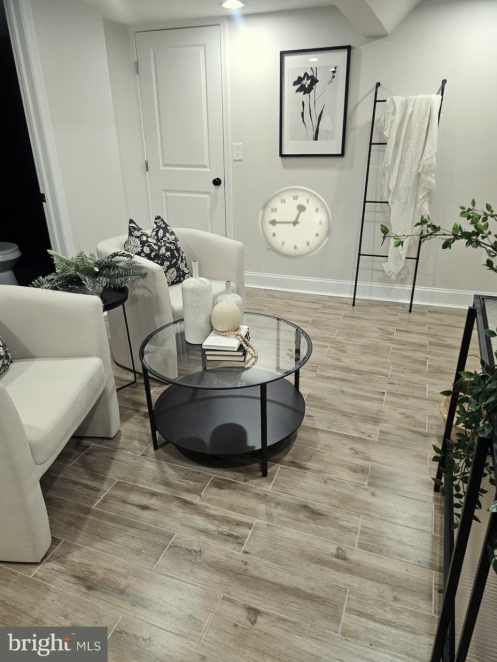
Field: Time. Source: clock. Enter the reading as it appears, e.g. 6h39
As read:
12h45
